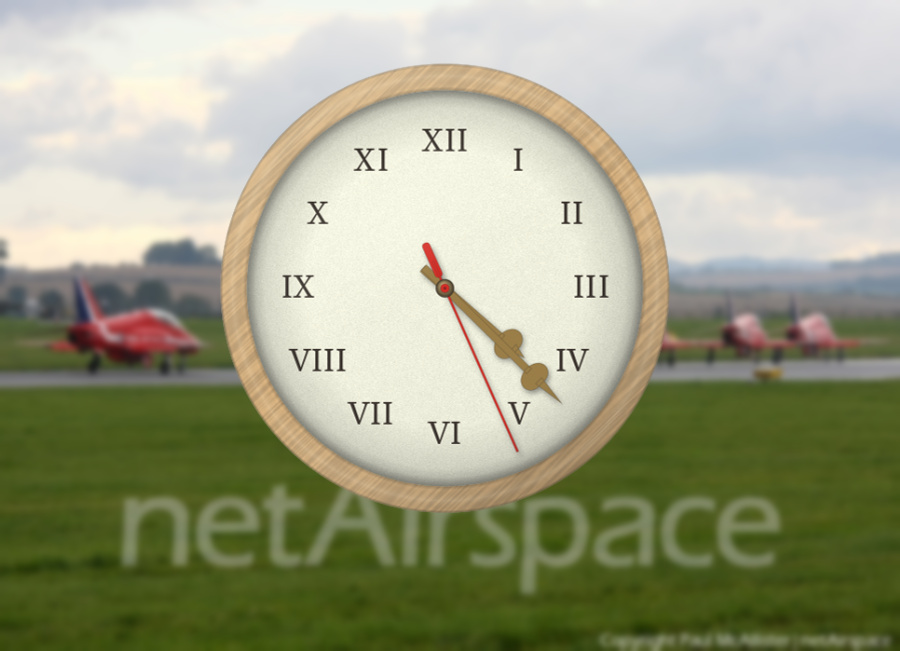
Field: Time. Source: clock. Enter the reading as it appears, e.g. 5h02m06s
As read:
4h22m26s
